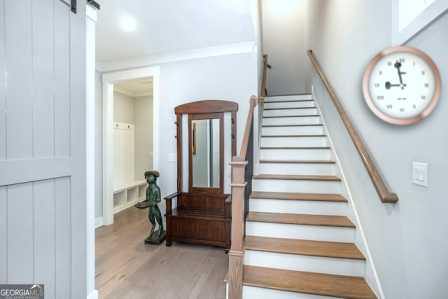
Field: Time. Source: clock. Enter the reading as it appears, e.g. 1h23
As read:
8h58
